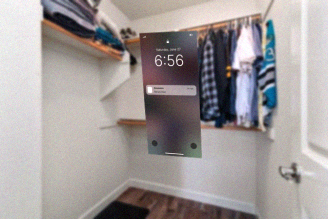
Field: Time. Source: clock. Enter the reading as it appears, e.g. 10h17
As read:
6h56
